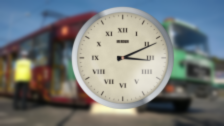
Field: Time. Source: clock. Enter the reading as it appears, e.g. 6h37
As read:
3h11
